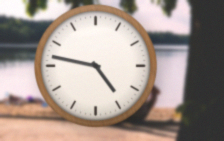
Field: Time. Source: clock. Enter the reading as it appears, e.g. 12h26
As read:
4h47
